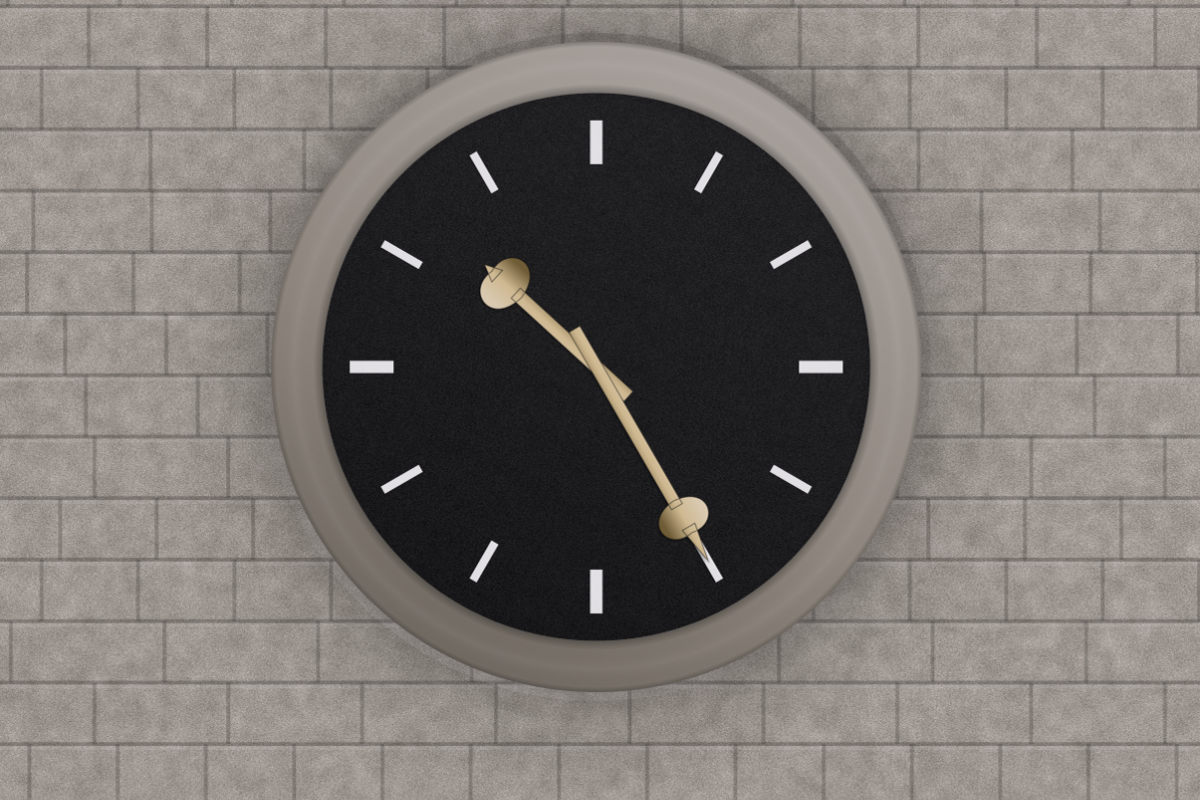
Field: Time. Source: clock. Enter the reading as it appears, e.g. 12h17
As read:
10h25
